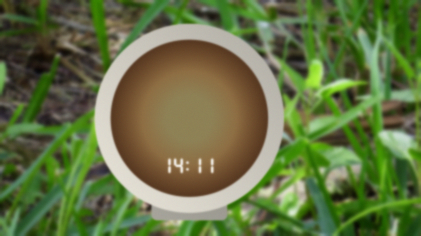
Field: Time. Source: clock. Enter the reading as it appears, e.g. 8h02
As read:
14h11
